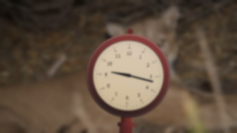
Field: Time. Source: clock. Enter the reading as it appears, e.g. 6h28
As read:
9h17
